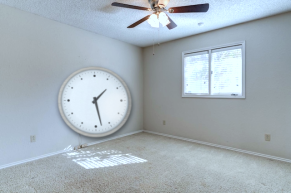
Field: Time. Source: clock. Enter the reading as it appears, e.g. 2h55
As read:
1h28
